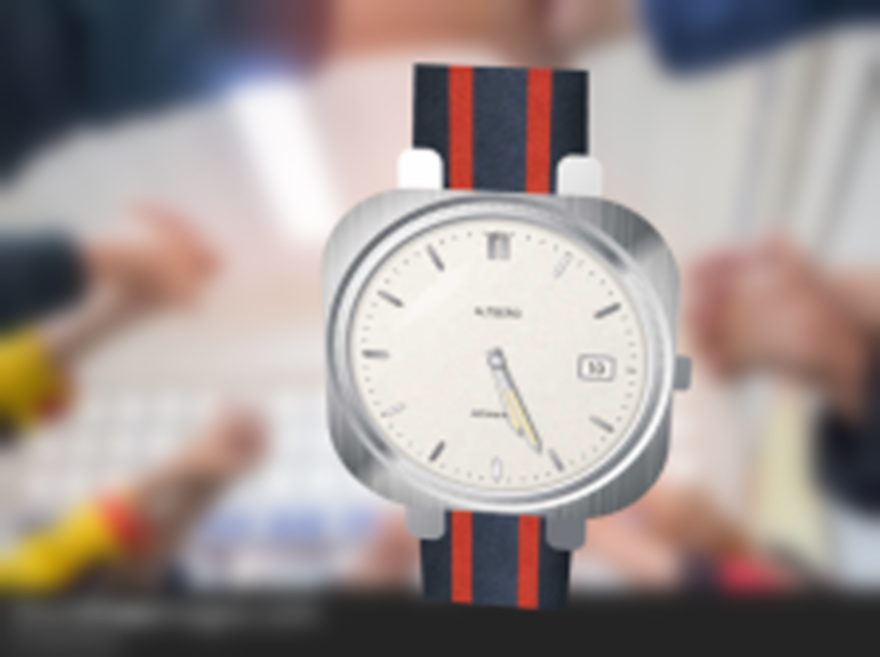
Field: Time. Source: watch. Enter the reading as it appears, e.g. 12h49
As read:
5h26
